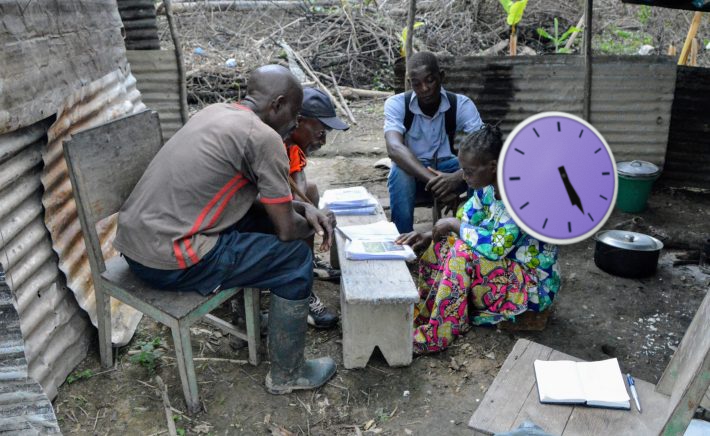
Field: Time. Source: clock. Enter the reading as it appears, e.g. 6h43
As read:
5h26
